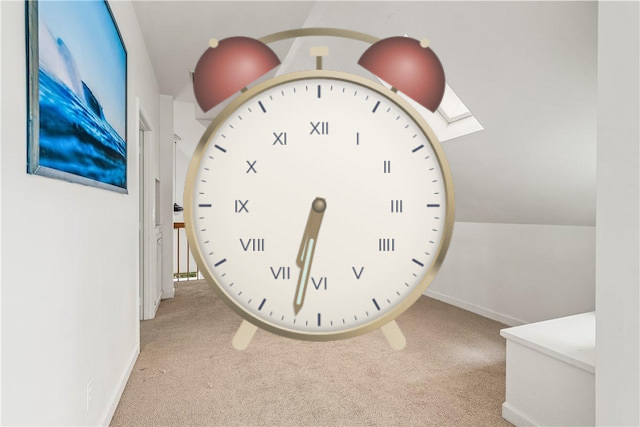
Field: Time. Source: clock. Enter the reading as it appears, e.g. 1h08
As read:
6h32
